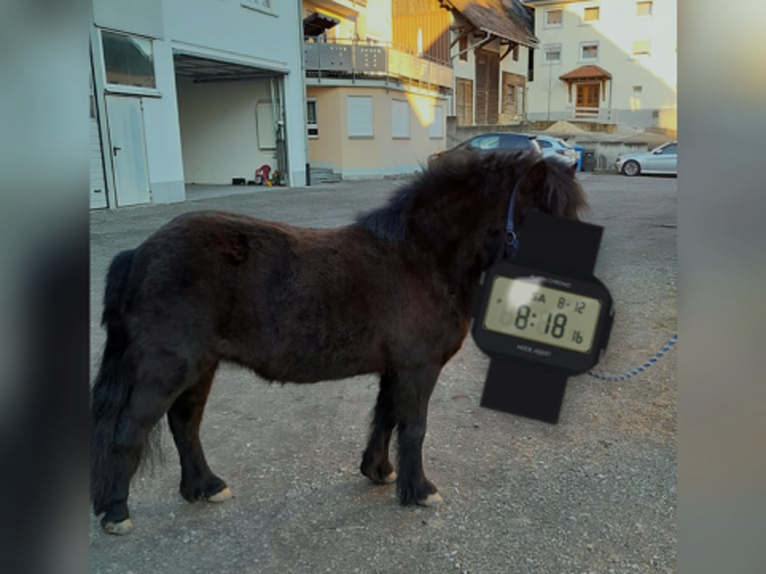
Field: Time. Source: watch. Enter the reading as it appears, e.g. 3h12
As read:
8h18
